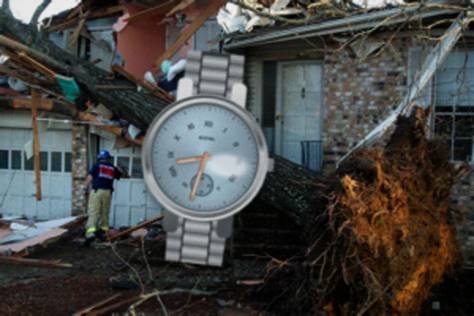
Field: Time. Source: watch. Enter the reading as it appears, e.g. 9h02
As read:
8h32
